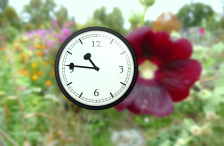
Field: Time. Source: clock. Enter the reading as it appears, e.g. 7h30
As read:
10h46
